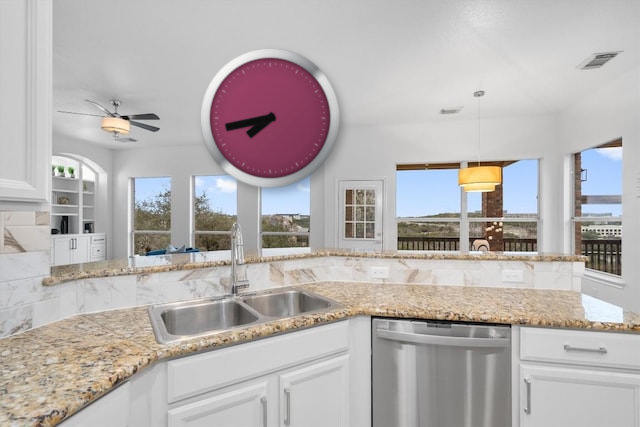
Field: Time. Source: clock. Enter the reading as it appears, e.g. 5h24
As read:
7h43
